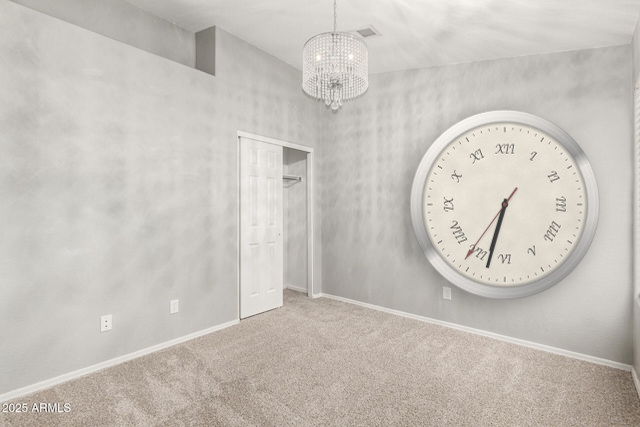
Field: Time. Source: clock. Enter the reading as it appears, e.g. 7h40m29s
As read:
6h32m36s
